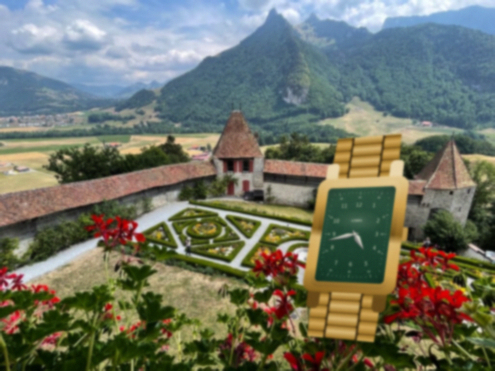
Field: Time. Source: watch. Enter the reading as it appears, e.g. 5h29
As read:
4h43
